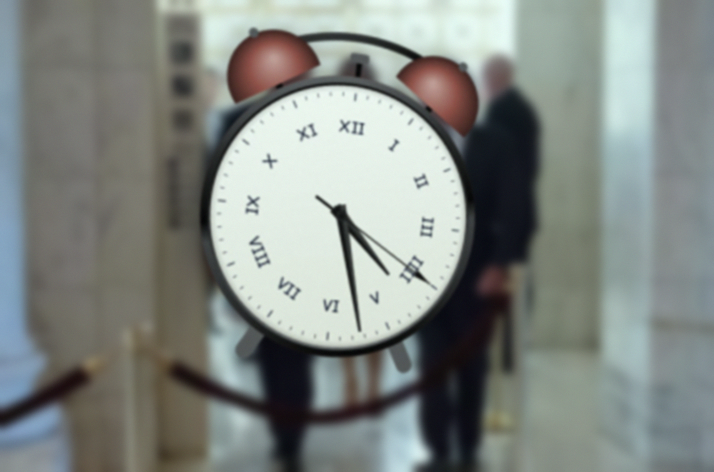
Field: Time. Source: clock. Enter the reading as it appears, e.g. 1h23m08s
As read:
4h27m20s
